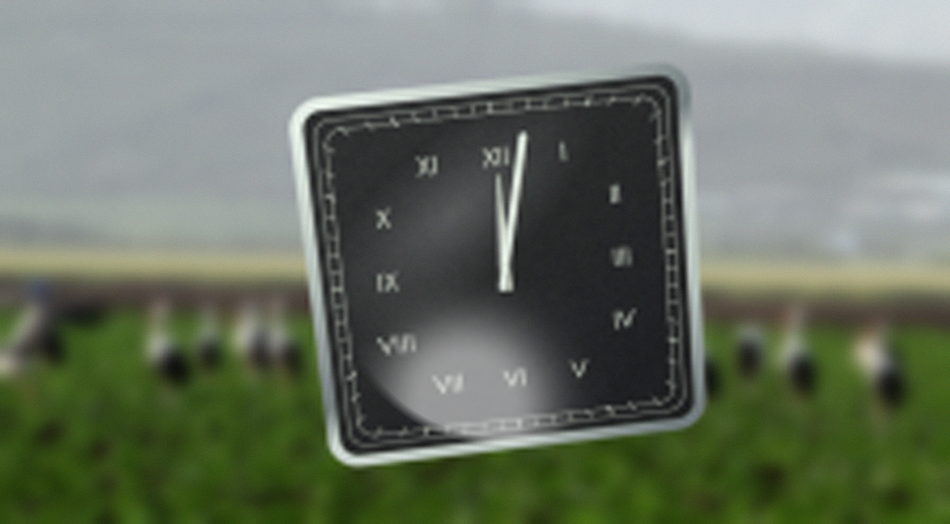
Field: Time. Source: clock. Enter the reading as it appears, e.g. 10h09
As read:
12h02
